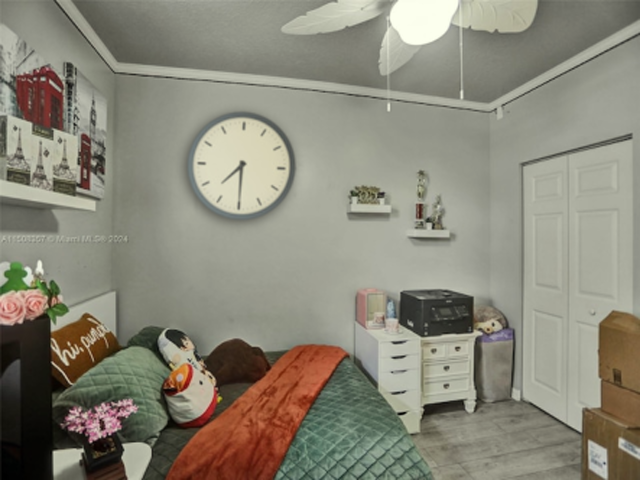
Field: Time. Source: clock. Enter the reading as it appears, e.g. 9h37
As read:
7h30
